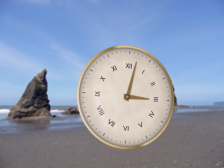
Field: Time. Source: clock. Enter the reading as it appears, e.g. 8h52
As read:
3h02
